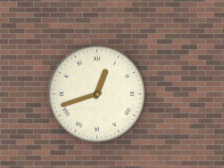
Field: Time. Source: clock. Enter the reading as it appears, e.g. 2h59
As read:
12h42
